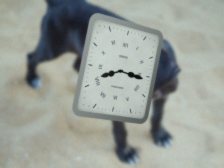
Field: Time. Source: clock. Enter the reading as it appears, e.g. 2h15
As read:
8h16
